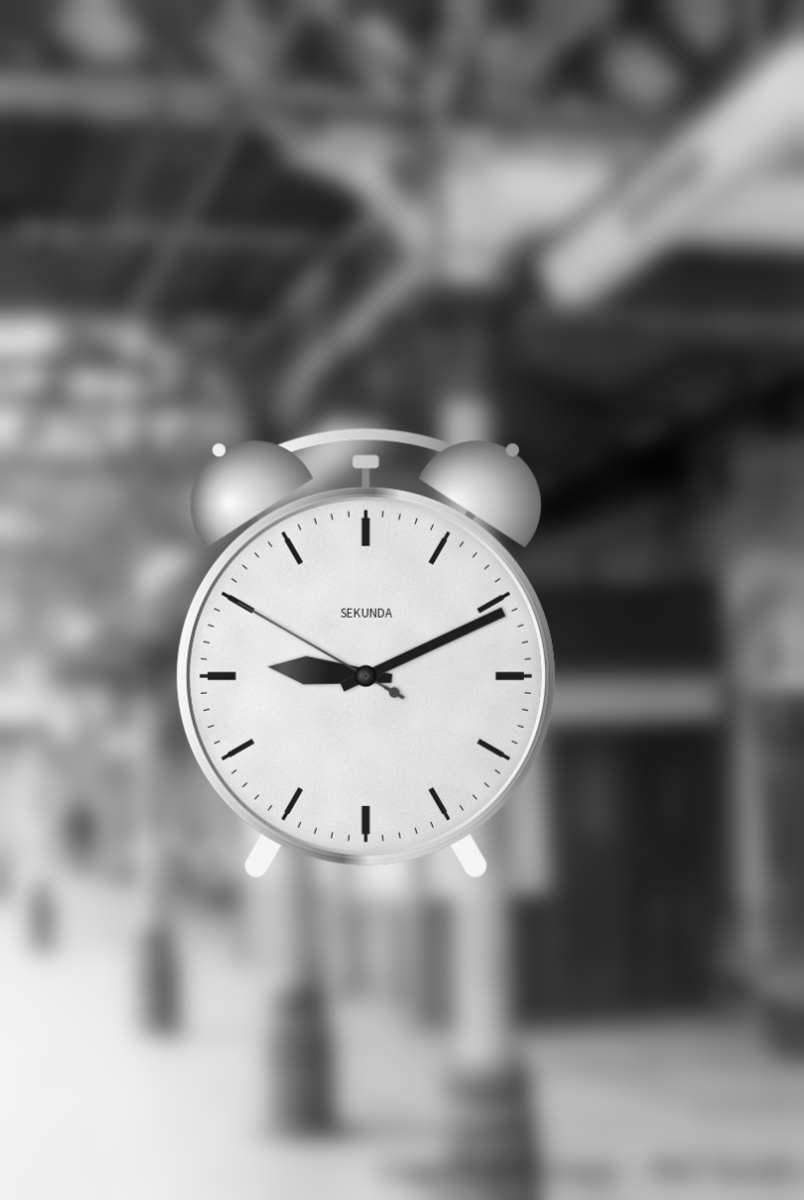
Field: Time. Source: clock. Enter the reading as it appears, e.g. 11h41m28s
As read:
9h10m50s
